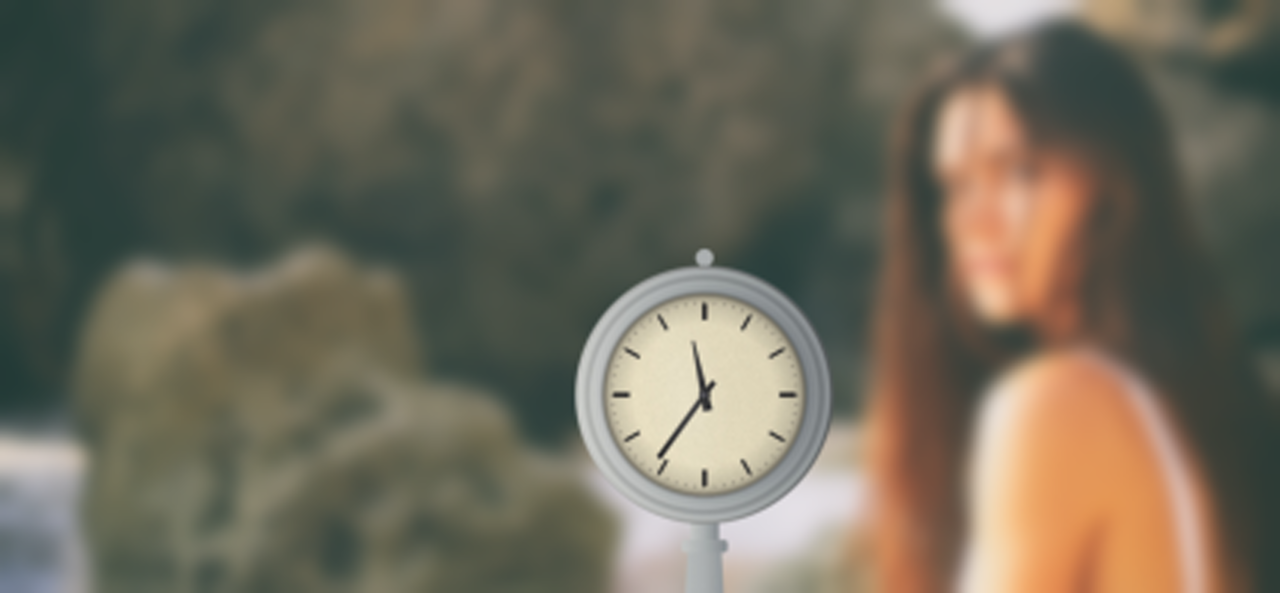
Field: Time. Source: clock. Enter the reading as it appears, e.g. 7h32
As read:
11h36
